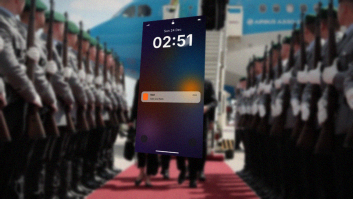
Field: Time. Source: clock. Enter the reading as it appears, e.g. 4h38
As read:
2h51
